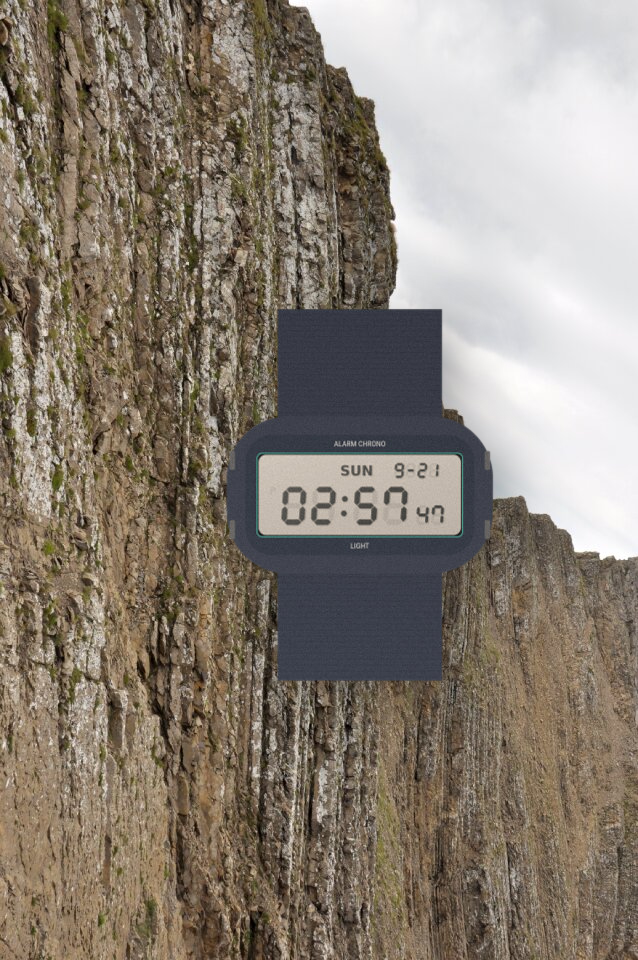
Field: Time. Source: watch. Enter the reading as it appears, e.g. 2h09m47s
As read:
2h57m47s
